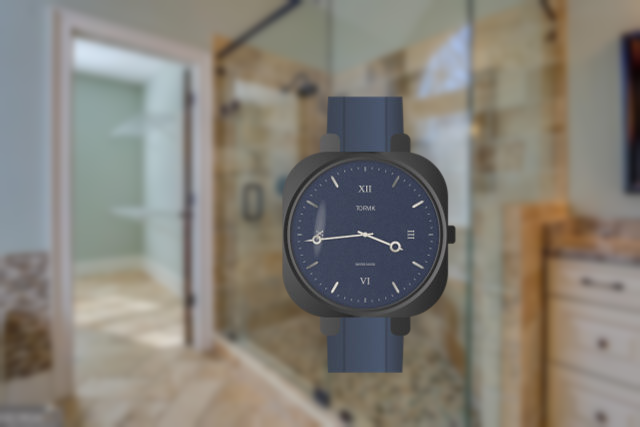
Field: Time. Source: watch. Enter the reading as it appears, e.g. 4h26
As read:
3h44
